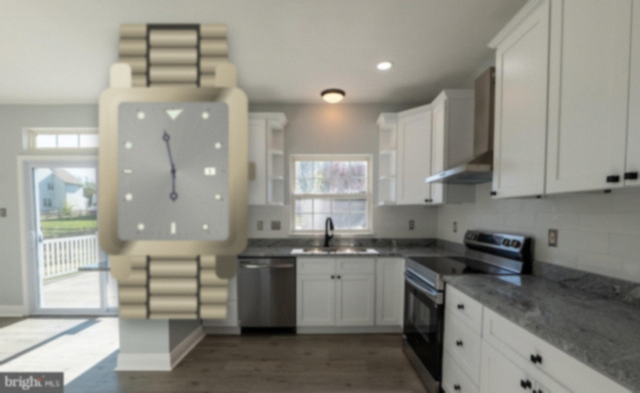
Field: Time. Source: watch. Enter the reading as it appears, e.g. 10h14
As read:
5h58
